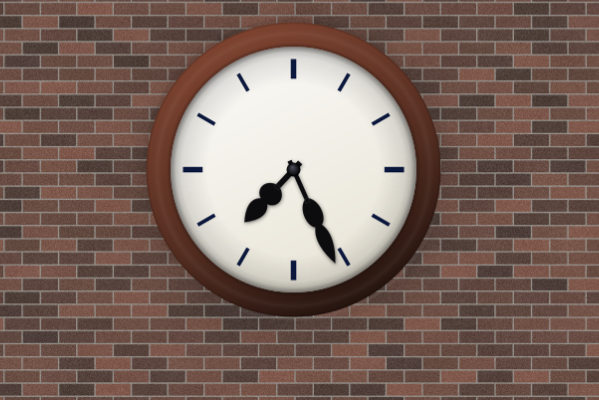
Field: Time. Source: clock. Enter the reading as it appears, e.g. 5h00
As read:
7h26
